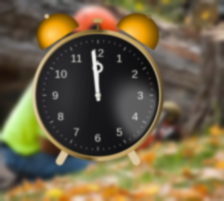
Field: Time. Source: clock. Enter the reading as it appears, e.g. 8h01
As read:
11h59
